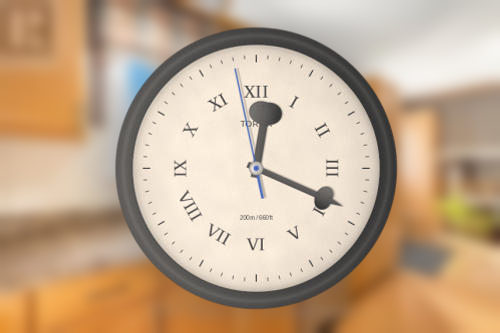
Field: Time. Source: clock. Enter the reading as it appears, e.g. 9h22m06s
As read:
12h18m58s
